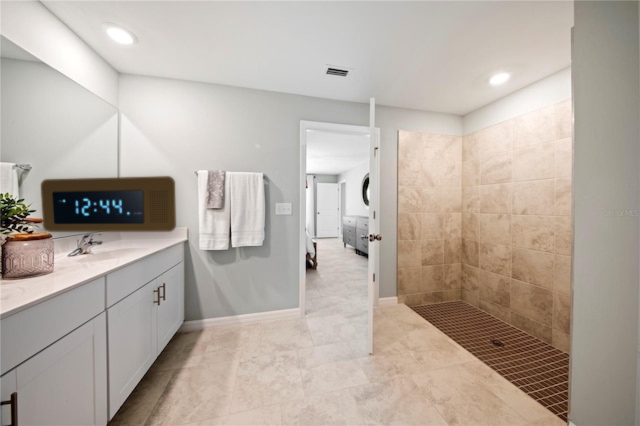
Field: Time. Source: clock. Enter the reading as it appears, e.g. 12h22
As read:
12h44
